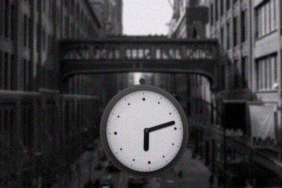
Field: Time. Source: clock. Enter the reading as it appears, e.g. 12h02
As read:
6h13
